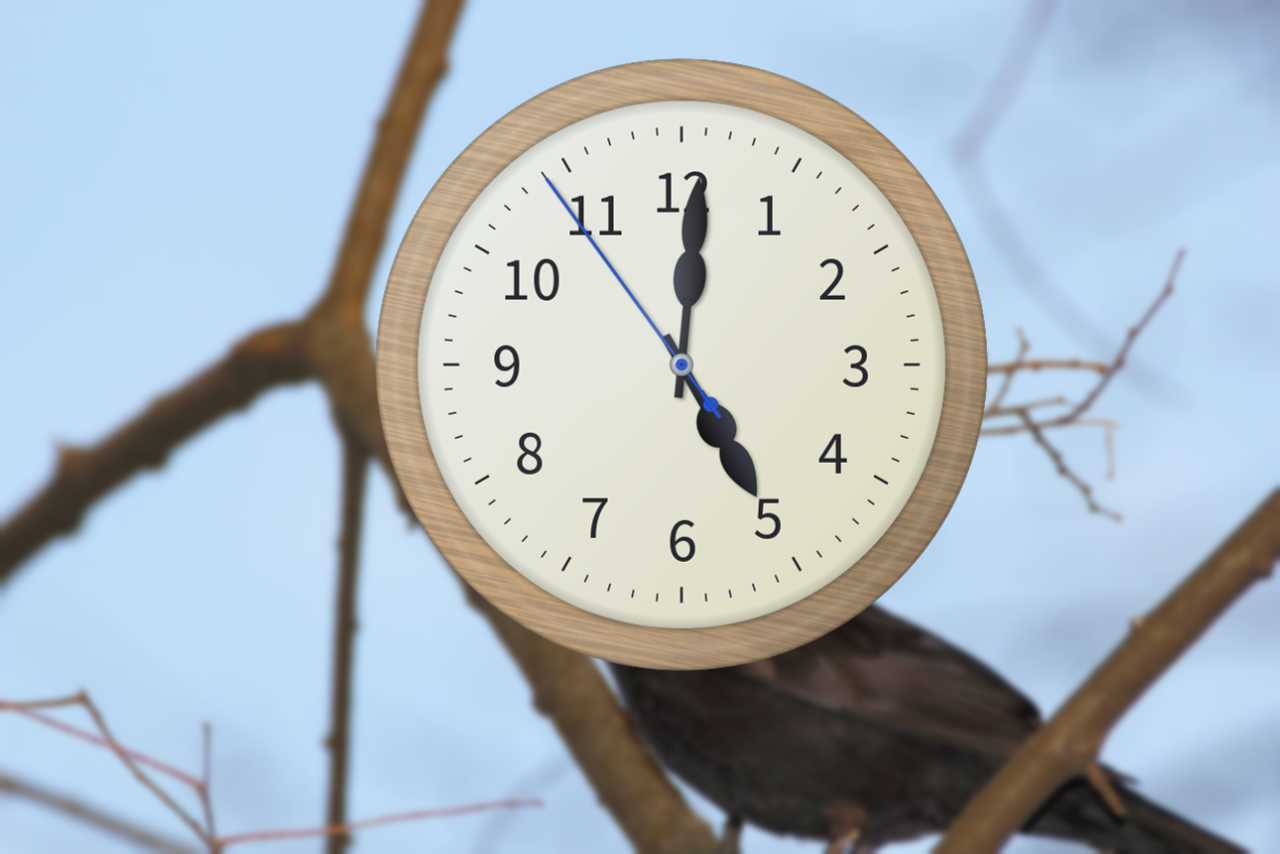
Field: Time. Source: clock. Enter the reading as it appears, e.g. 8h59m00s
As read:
5h00m54s
